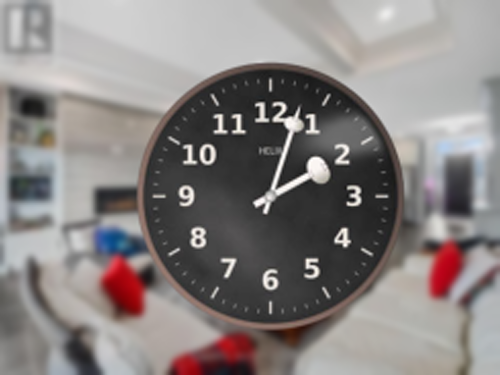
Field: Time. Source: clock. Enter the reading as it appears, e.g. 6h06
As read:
2h03
